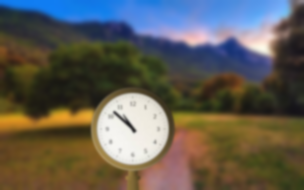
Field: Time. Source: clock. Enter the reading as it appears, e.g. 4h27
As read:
10h52
